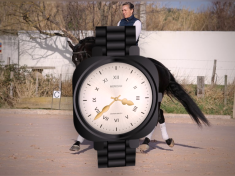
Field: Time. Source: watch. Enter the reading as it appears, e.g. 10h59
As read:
3h38
